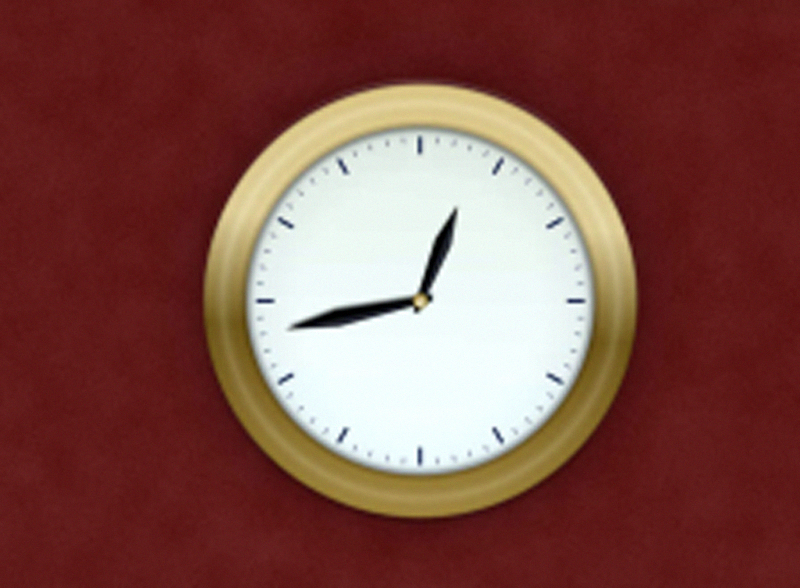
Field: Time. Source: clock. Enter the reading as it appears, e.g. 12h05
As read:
12h43
